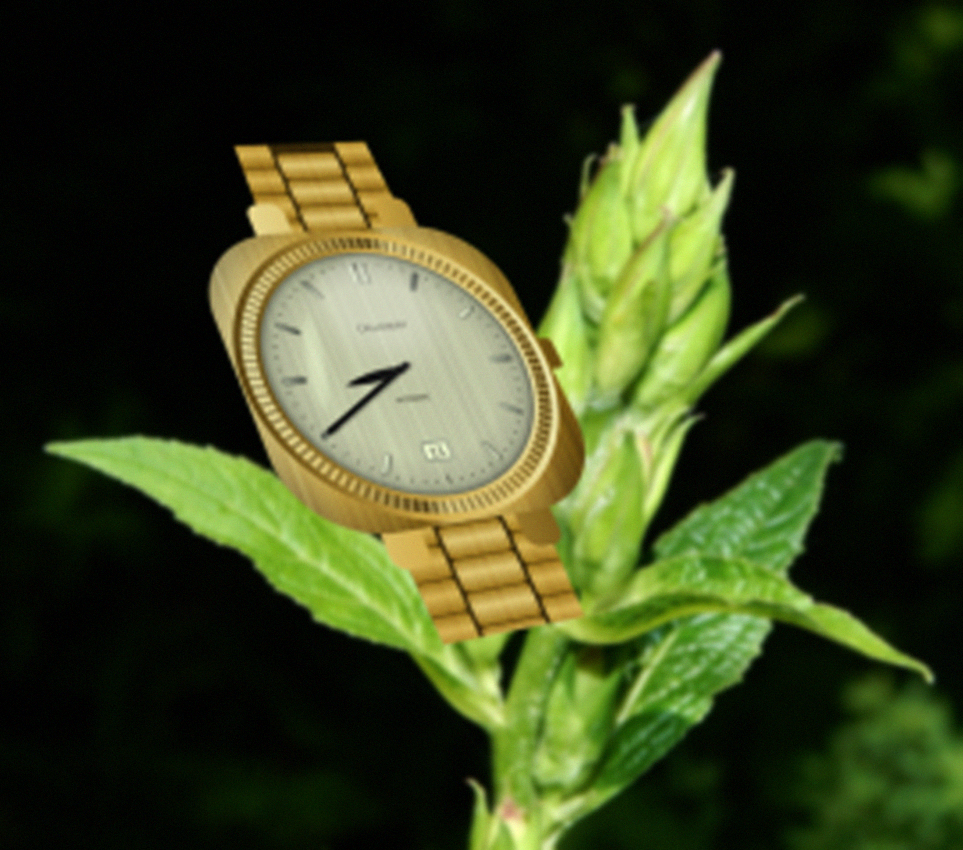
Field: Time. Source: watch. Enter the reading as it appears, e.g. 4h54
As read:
8h40
